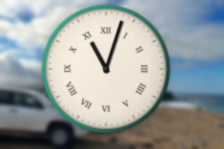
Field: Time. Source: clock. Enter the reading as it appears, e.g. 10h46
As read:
11h03
